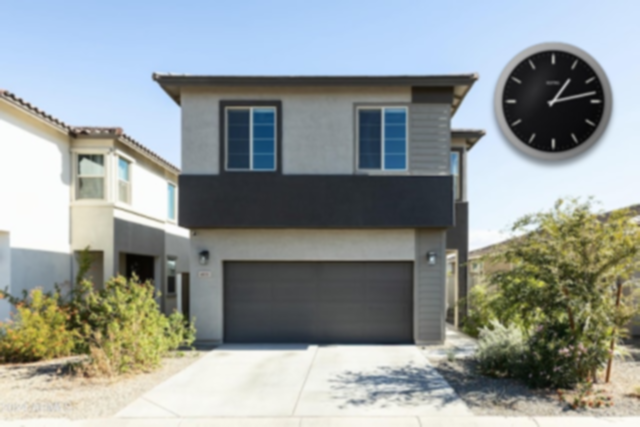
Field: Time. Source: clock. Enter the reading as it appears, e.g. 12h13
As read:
1h13
